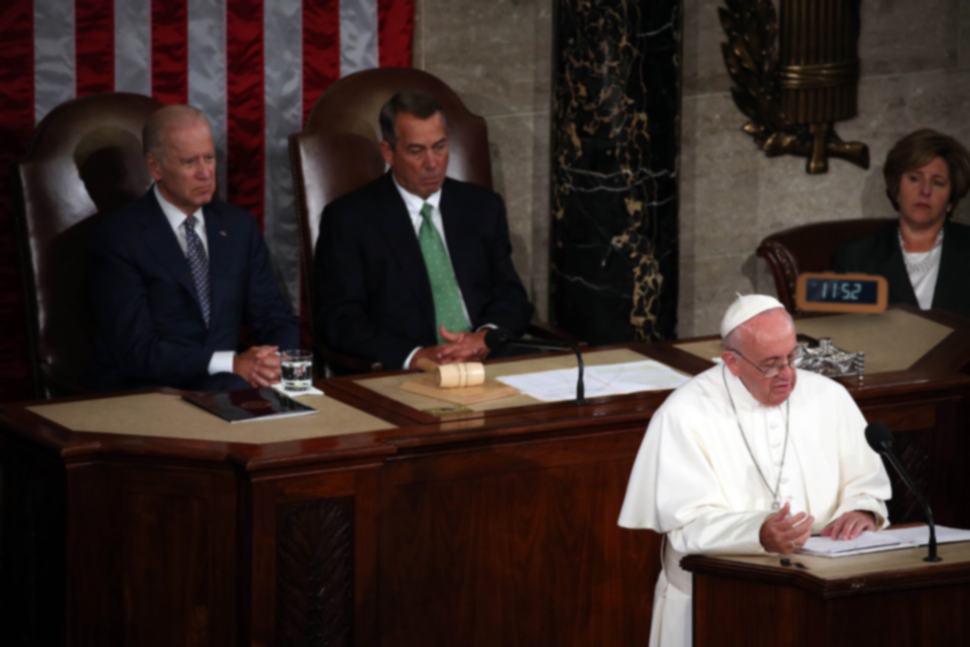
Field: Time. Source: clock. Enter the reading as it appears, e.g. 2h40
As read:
11h52
